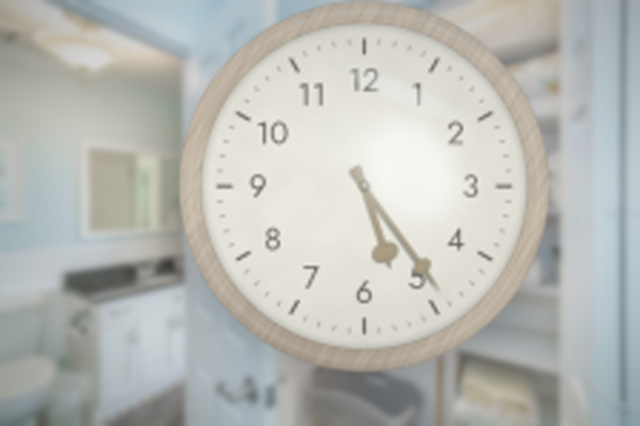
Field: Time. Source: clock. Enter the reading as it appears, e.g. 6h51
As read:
5h24
